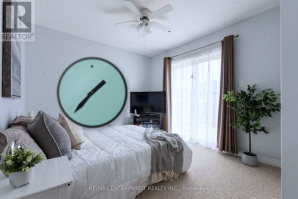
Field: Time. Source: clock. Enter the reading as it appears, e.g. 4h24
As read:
1h37
